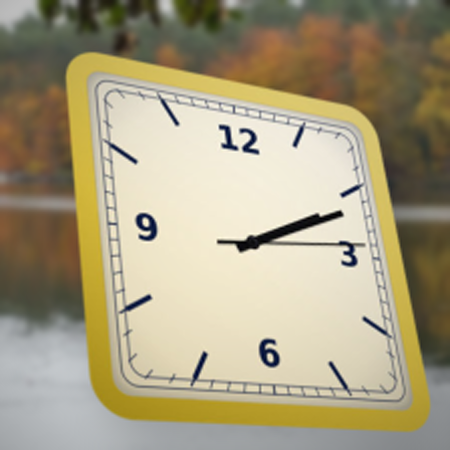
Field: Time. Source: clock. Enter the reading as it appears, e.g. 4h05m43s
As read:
2h11m14s
